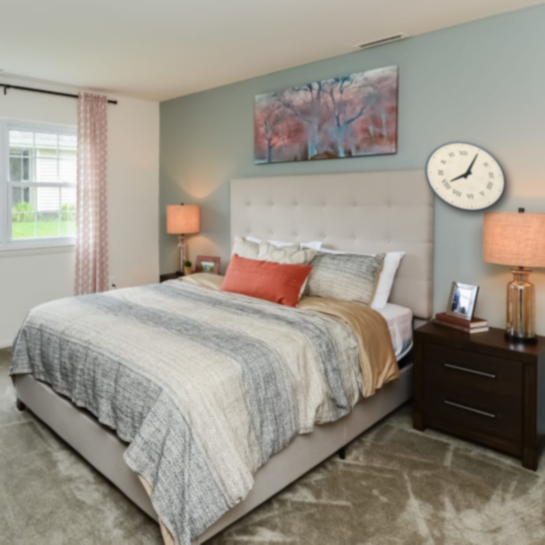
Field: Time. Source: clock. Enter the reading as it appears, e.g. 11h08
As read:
8h05
